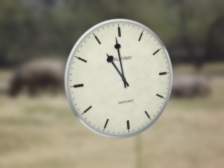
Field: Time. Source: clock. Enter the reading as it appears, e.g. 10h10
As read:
10h59
